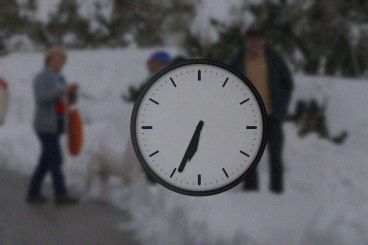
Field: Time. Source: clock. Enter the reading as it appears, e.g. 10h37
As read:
6h34
